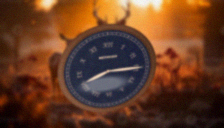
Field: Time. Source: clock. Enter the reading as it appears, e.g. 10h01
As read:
8h15
